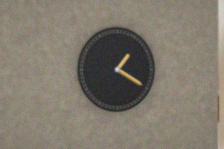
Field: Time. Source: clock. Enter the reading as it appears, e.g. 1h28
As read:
1h20
